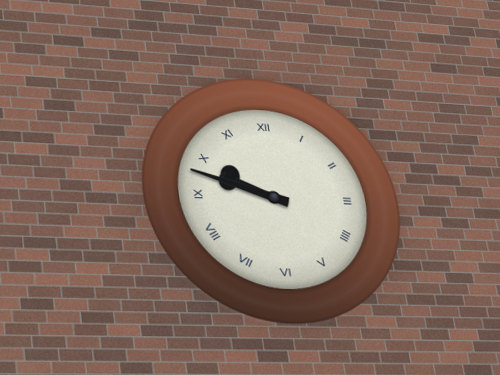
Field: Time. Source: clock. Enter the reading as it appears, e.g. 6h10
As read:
9h48
